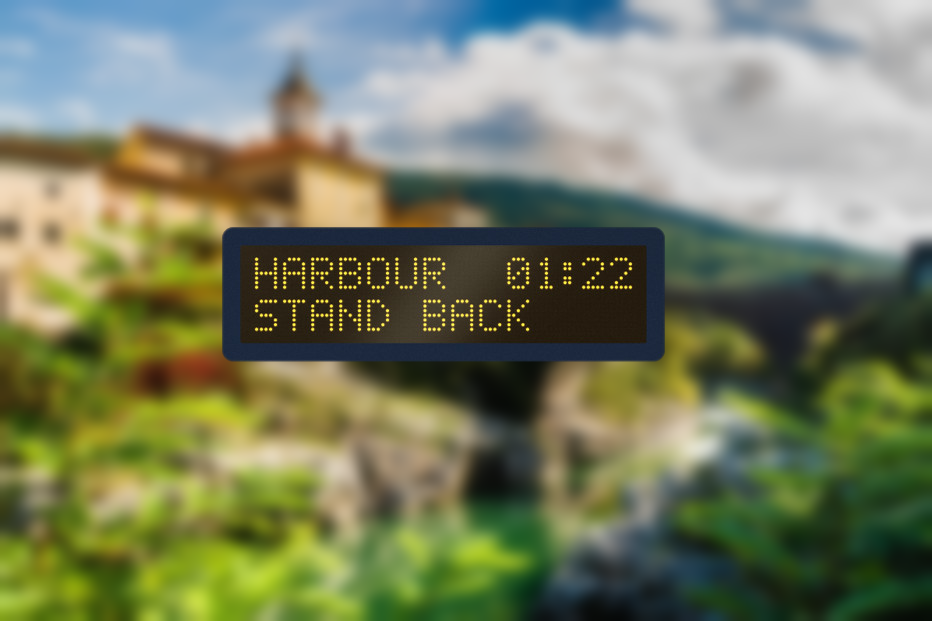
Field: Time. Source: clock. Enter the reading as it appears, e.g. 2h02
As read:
1h22
